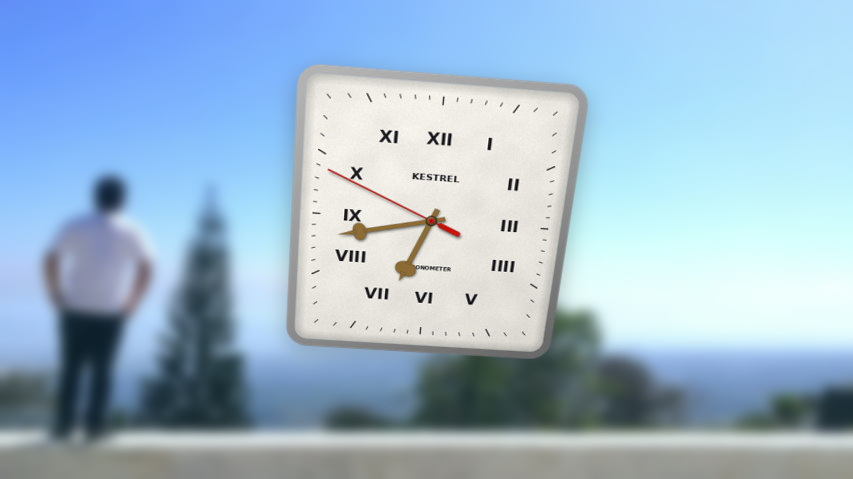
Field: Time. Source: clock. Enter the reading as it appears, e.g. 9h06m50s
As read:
6h42m49s
